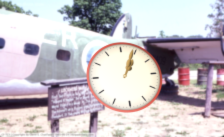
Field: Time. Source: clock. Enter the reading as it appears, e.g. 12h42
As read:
1h04
